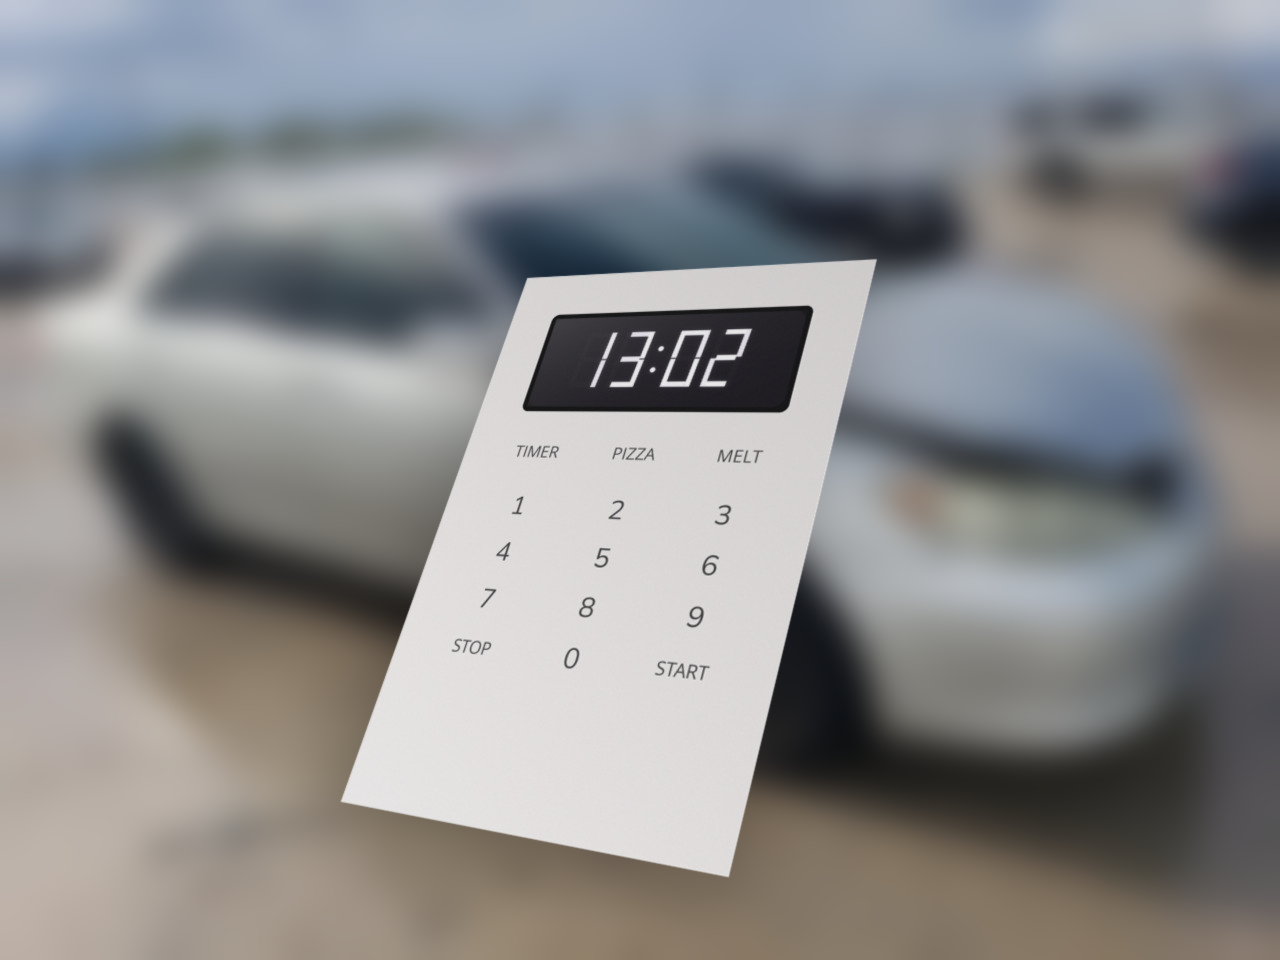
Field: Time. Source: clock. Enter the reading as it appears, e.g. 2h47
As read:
13h02
